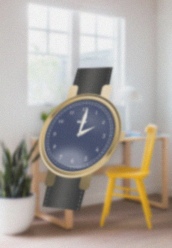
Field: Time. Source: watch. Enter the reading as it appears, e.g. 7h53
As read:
2h01
